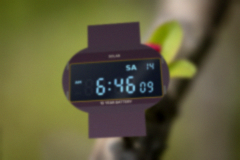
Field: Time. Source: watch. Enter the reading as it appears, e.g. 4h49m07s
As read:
6h46m09s
